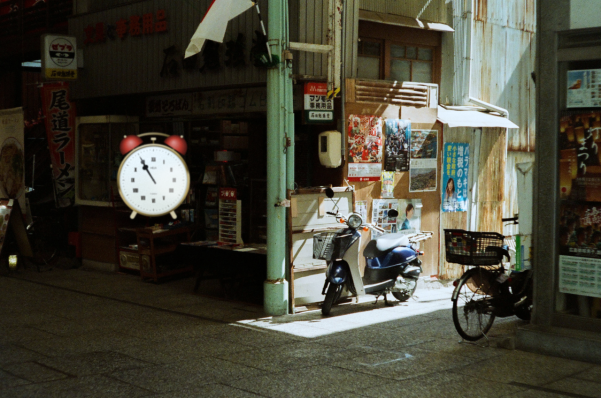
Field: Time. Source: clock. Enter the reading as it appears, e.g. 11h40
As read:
10h55
